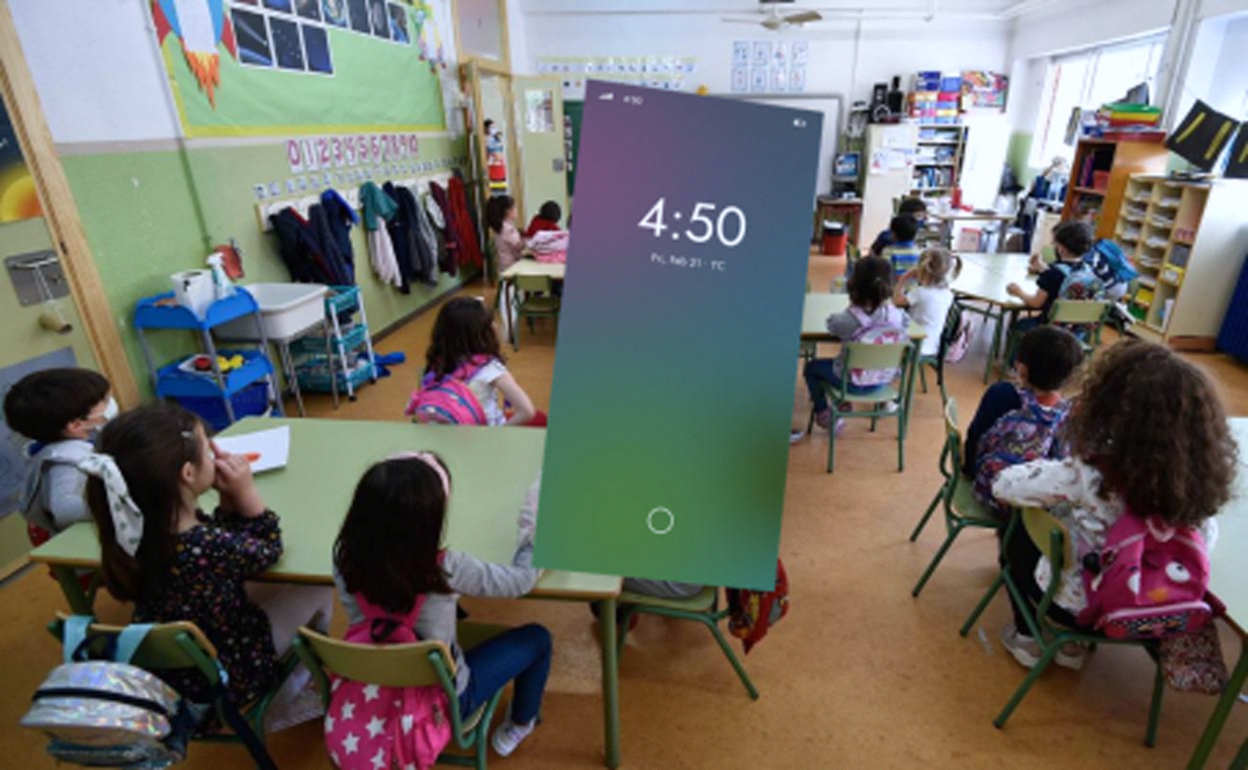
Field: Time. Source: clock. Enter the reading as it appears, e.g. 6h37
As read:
4h50
